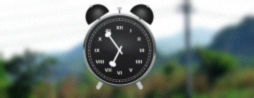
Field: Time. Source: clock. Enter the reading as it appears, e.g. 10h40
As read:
6h54
